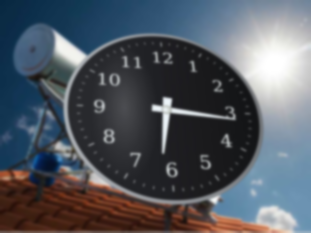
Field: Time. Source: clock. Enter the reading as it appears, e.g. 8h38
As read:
6h16
